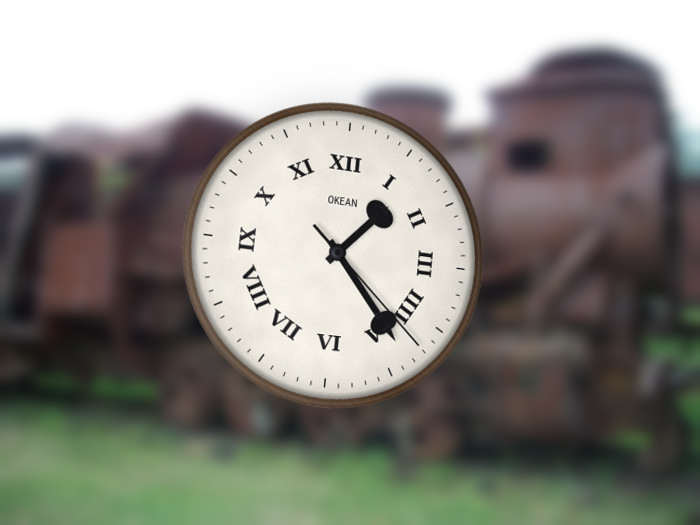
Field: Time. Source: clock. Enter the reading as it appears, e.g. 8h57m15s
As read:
1h23m22s
